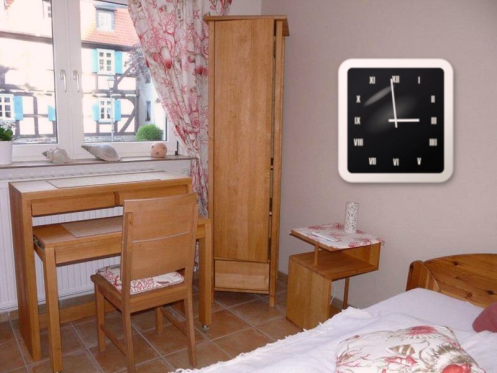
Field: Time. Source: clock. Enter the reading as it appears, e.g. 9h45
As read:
2h59
